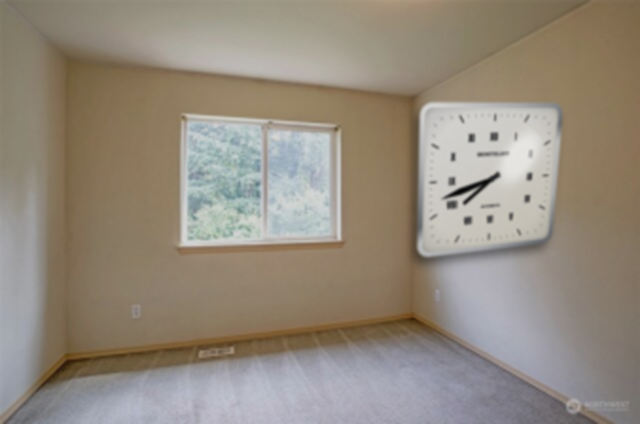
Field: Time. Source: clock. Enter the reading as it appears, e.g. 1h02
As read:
7h42
